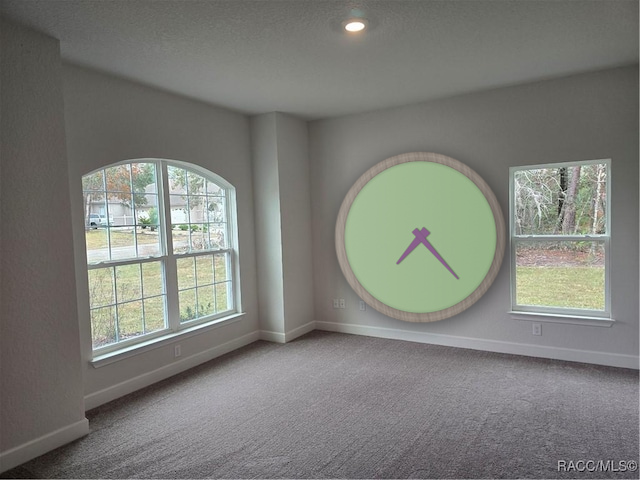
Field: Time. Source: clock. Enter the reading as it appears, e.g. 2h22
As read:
7h23
